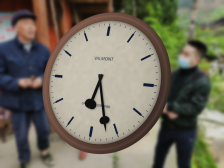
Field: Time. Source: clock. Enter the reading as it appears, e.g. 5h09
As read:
6h27
